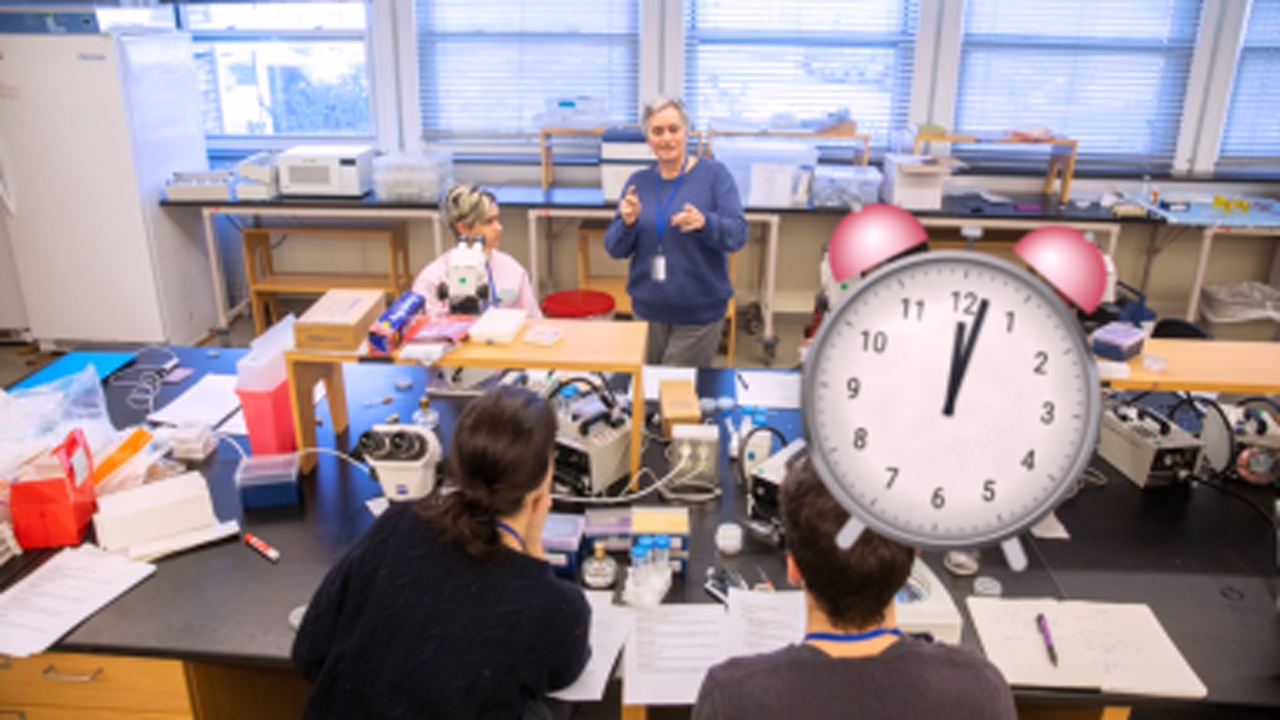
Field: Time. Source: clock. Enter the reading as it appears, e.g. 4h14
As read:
12h02
